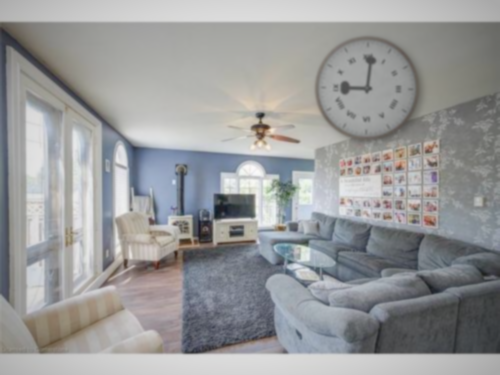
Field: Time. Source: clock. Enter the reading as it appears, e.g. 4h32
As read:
9h01
